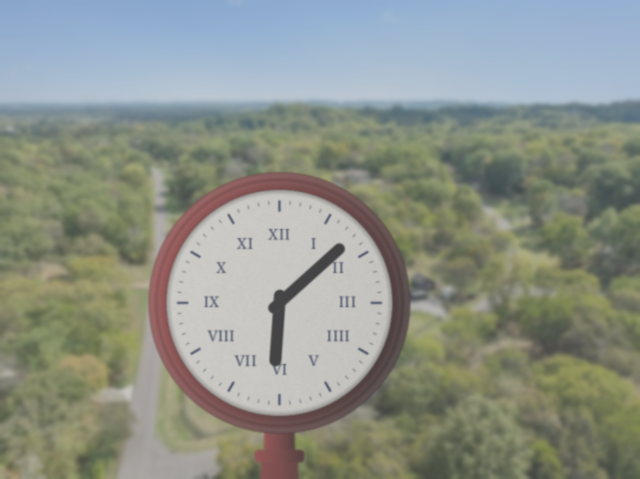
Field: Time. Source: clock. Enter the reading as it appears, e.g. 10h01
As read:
6h08
